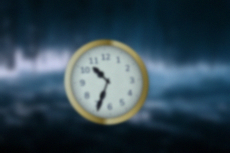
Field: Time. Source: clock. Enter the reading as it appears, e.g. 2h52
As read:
10h34
